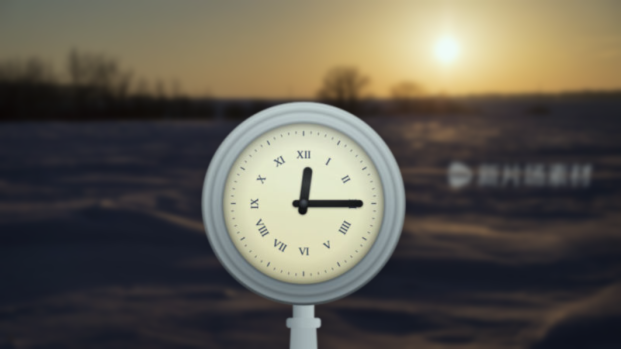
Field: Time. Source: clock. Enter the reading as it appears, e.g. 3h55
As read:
12h15
